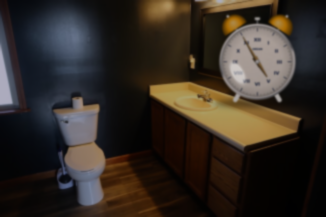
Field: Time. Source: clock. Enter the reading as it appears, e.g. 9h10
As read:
4h55
